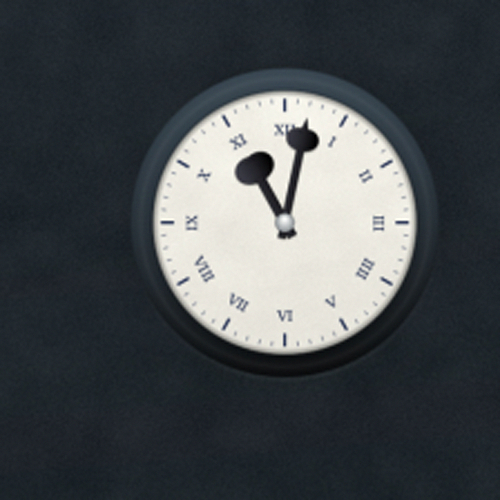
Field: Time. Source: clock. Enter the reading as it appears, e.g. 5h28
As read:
11h02
